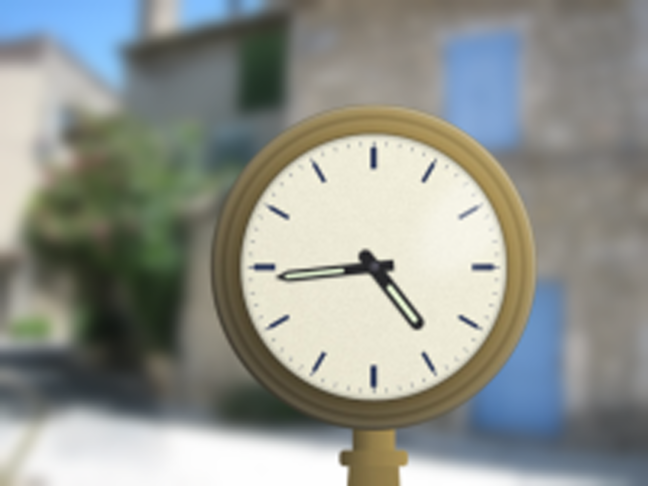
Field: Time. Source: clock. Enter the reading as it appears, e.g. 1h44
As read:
4h44
